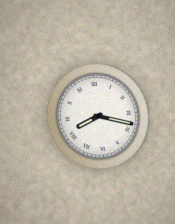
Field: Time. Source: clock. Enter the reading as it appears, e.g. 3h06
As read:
8h18
